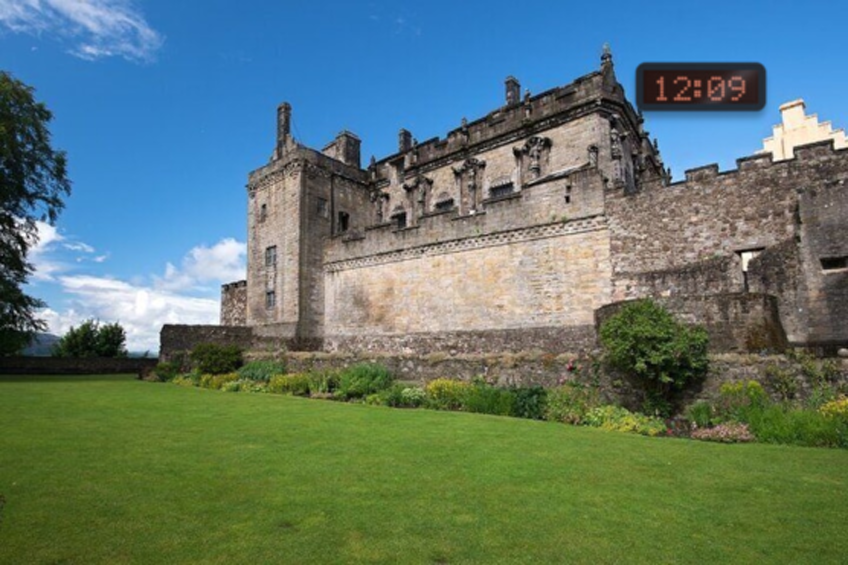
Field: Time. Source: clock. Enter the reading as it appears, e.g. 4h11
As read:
12h09
